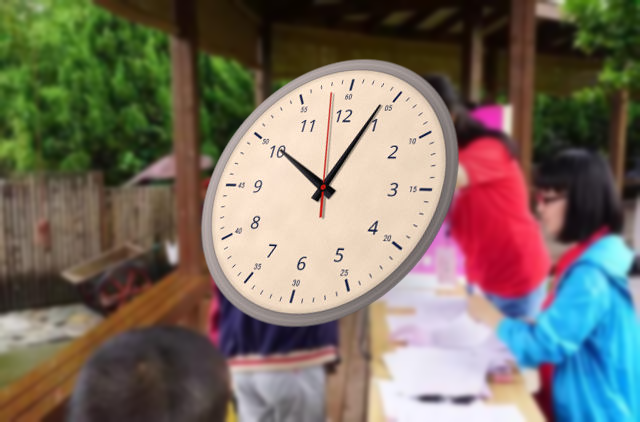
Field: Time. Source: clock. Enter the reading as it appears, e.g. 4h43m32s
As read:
10h03m58s
